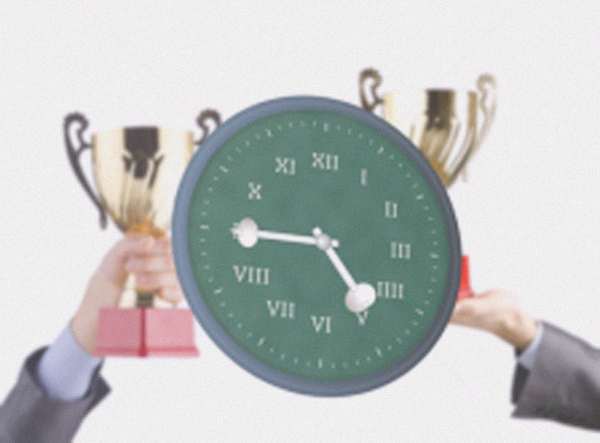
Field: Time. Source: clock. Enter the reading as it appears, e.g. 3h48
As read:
4h45
